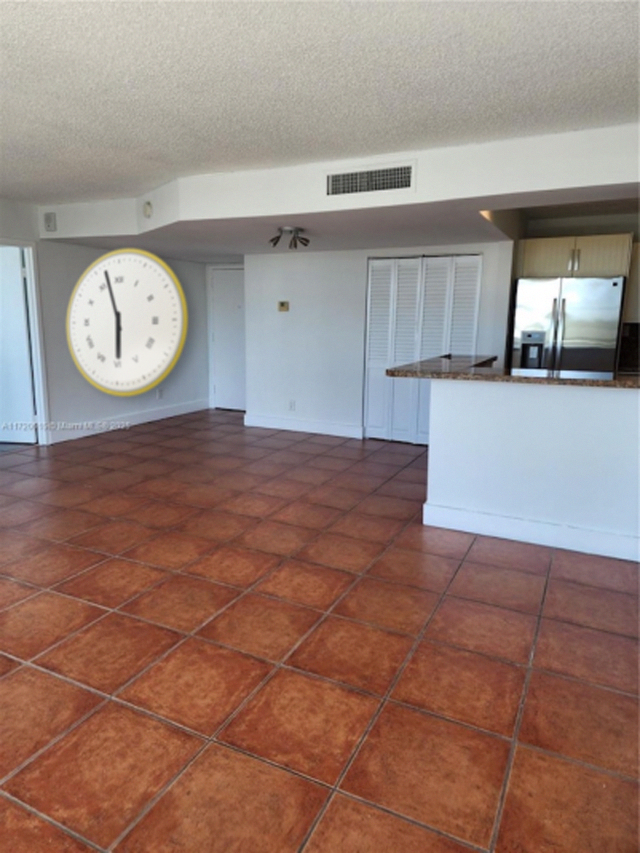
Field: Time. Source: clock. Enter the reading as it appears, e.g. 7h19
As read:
5h57
